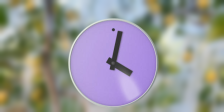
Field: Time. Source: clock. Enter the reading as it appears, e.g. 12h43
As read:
4h02
